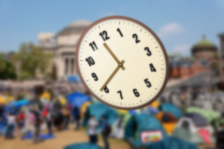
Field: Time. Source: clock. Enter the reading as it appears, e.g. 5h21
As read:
11h41
